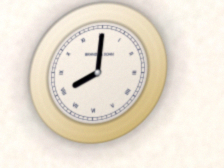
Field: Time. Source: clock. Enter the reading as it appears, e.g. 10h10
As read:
8h00
